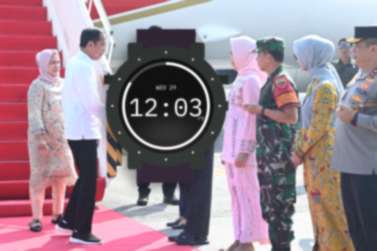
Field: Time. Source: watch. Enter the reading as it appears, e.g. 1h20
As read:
12h03
